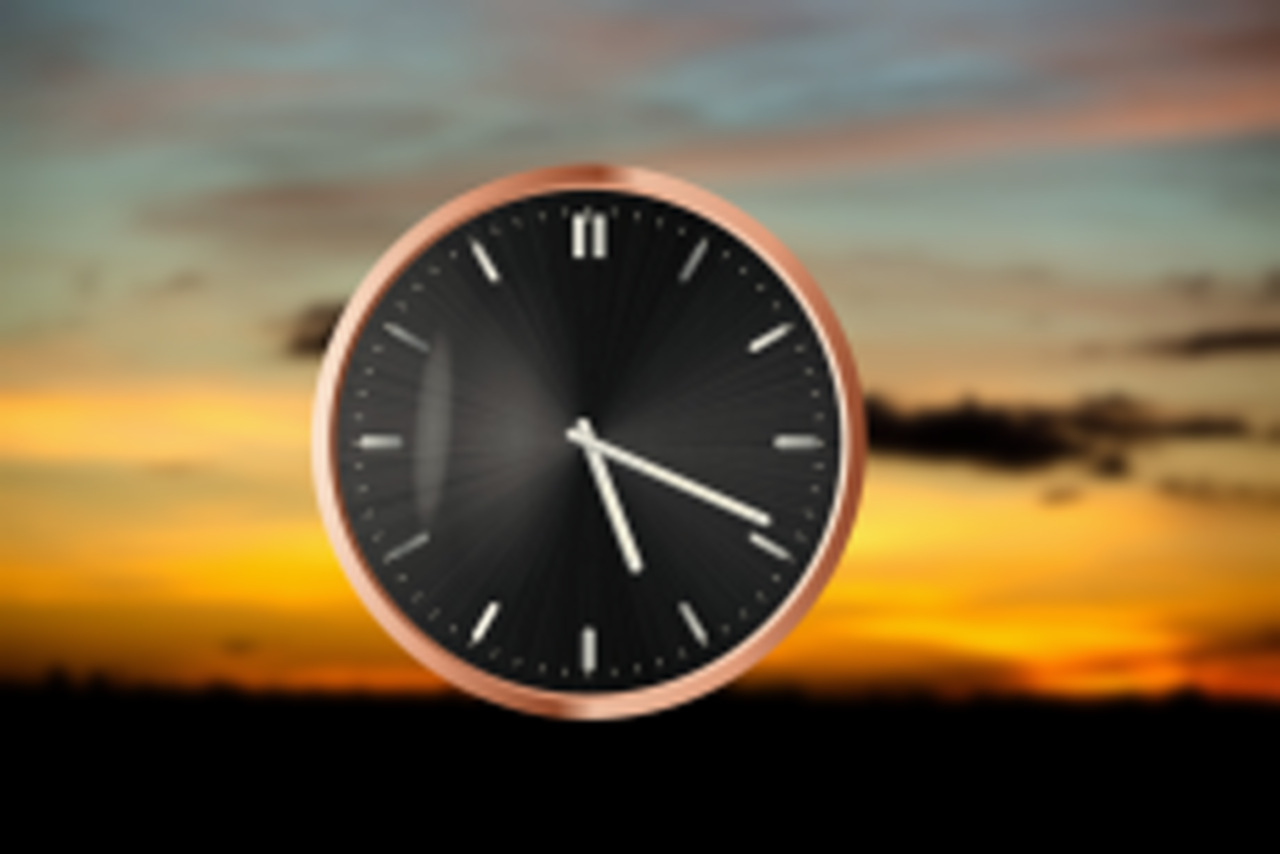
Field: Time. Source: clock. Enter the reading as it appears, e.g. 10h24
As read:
5h19
